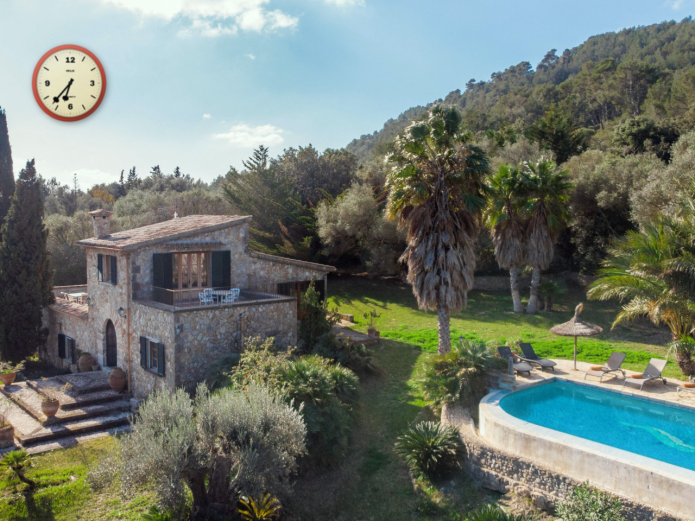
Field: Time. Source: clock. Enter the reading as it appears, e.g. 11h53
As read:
6h37
